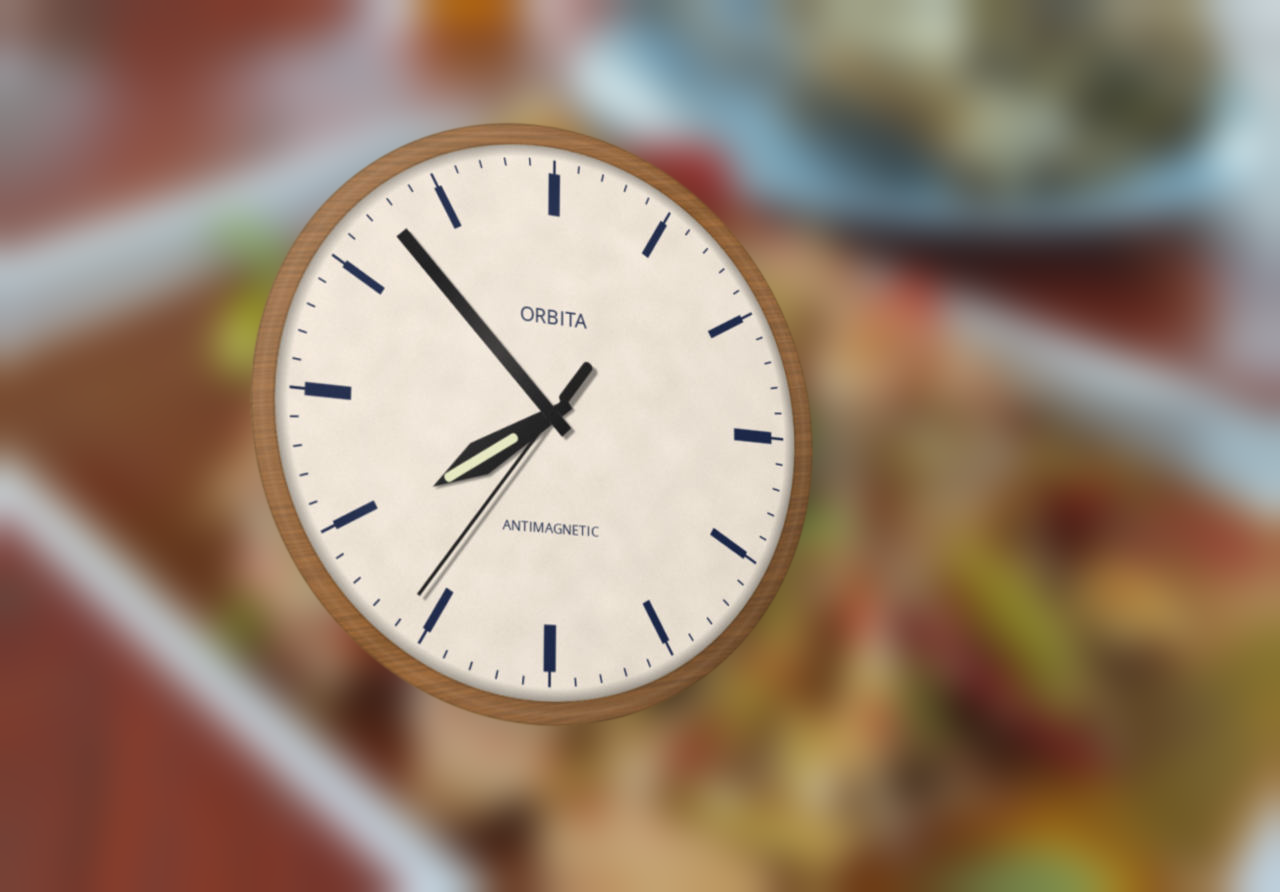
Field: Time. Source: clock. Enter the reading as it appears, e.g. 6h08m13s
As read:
7h52m36s
